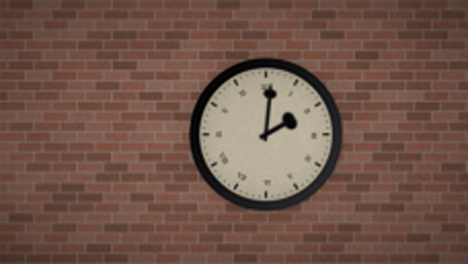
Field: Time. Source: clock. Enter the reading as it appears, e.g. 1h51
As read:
2h01
